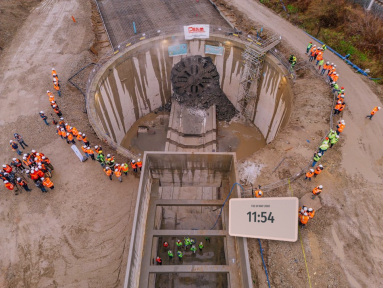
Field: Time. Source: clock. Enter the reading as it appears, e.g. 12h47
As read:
11h54
